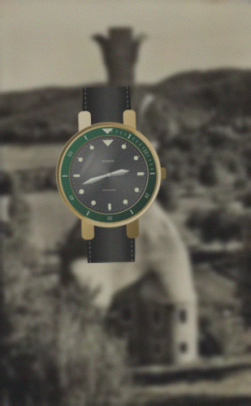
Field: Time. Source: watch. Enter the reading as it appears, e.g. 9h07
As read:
2h42
